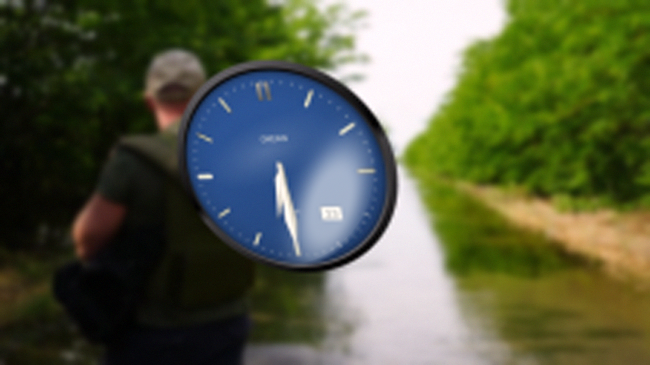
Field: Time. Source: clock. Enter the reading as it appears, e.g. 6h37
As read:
6h30
